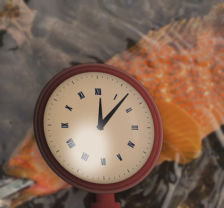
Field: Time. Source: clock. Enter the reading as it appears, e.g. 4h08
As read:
12h07
